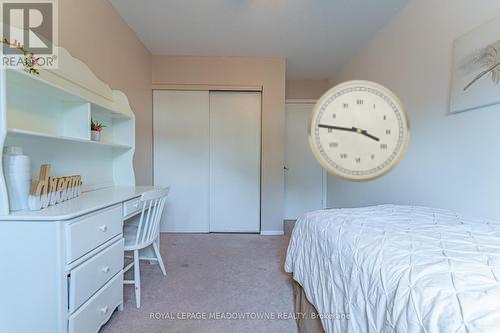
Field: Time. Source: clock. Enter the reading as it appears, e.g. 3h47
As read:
3h46
